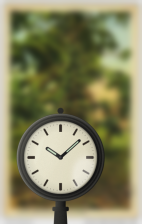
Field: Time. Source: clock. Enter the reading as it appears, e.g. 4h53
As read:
10h08
